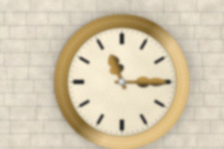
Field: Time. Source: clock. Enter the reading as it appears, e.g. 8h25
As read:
11h15
